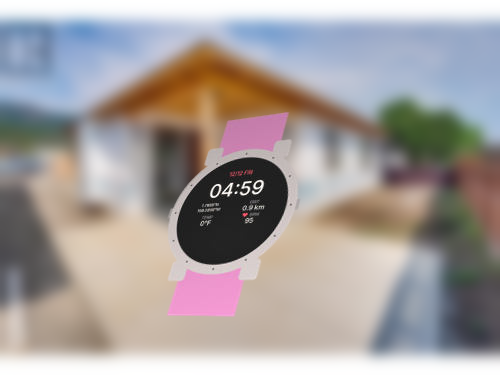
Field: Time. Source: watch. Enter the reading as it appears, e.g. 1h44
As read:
4h59
